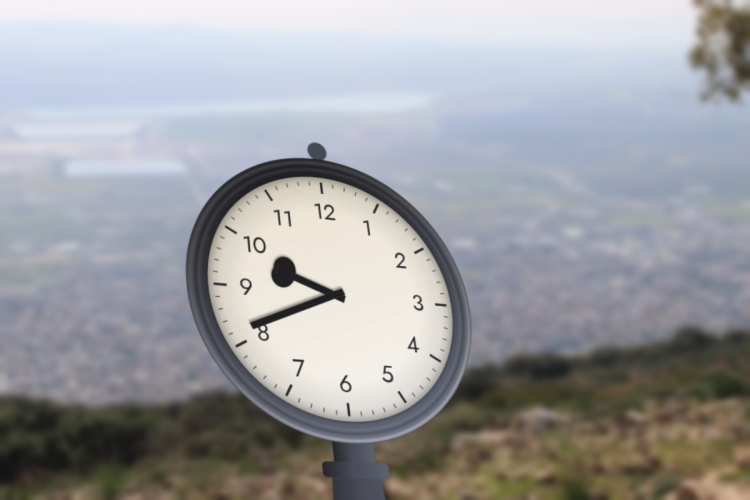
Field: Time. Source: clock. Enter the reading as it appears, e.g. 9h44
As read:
9h41
